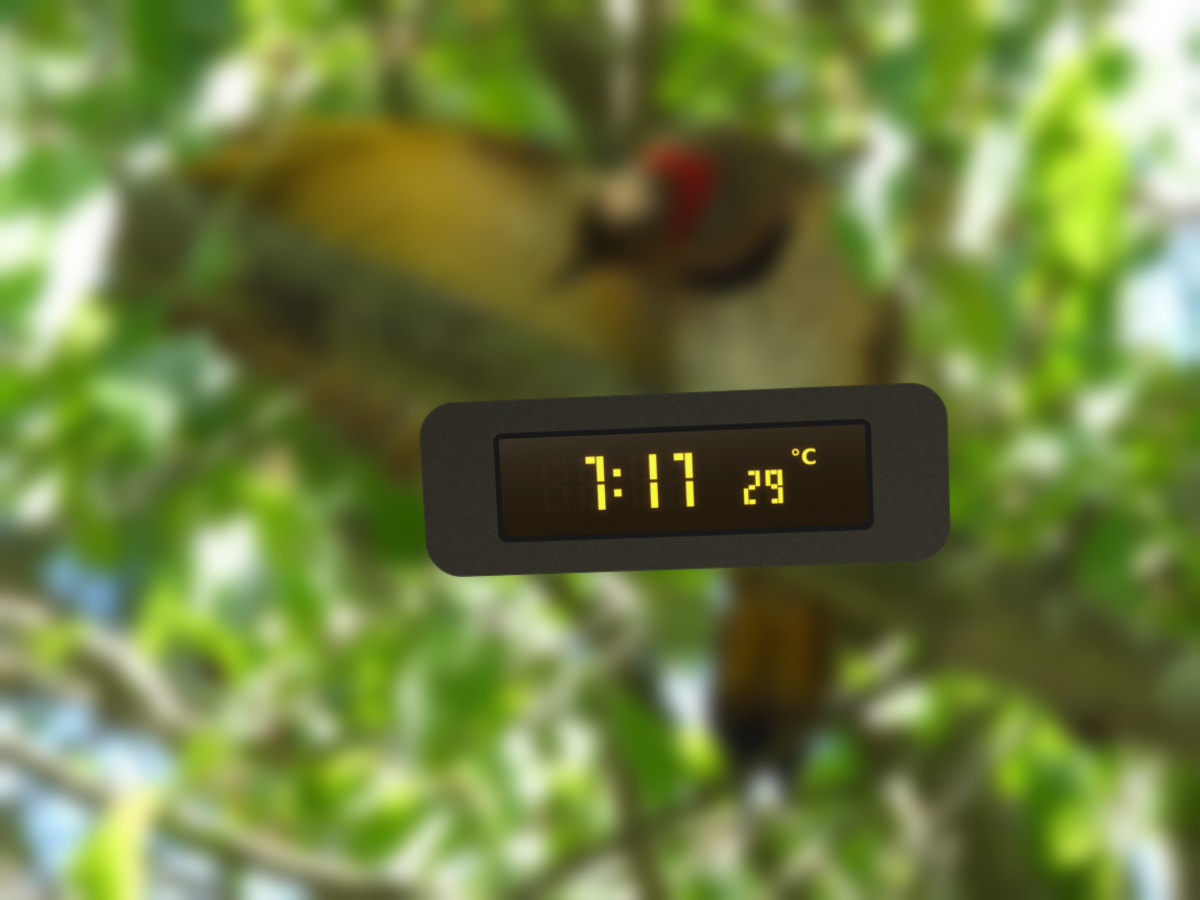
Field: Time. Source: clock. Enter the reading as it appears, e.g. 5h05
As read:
7h17
